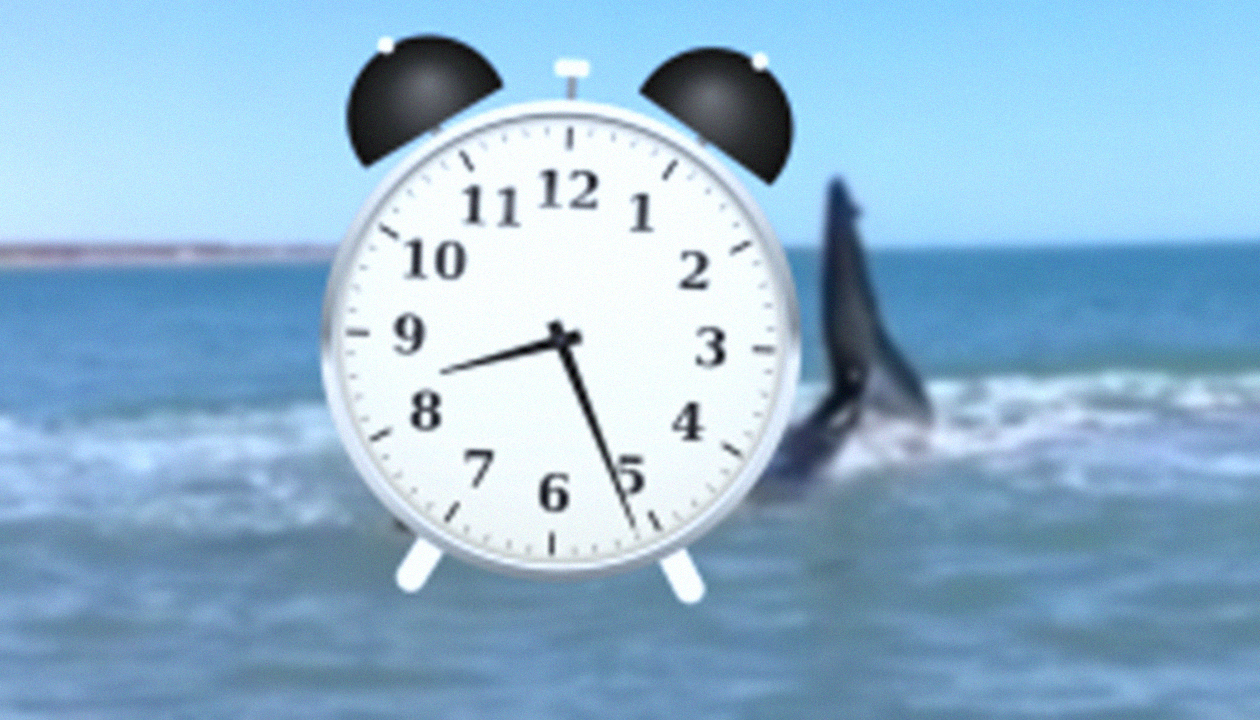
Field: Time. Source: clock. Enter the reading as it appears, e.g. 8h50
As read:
8h26
